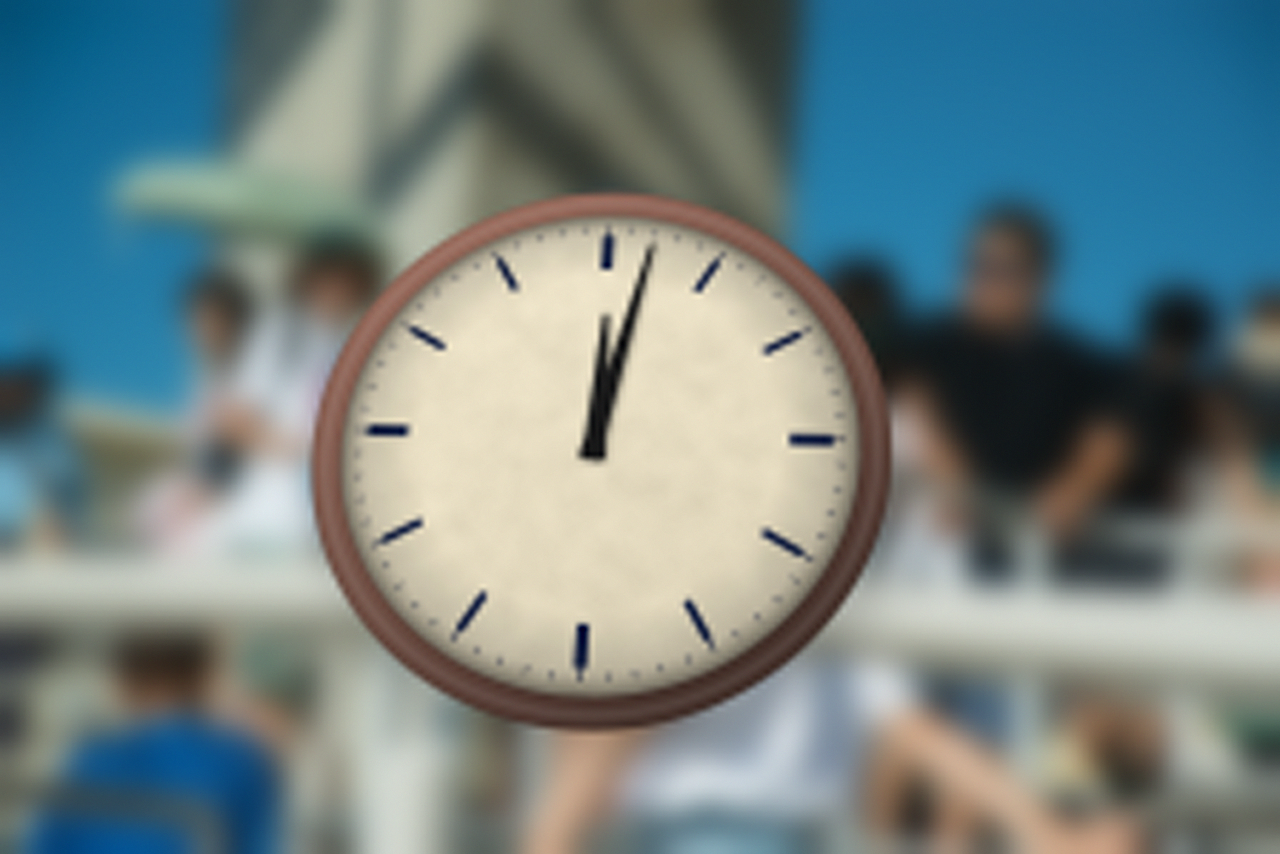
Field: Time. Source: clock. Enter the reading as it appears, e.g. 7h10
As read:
12h02
